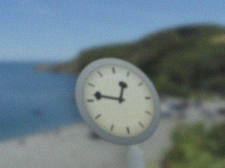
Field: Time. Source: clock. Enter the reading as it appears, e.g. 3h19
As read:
12h47
